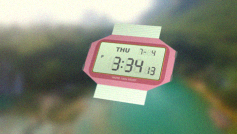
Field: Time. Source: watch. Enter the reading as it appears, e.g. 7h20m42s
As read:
3h34m13s
